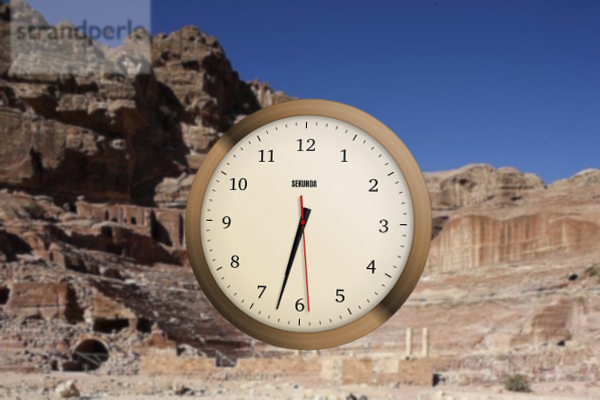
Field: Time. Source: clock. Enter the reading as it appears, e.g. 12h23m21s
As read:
6h32m29s
